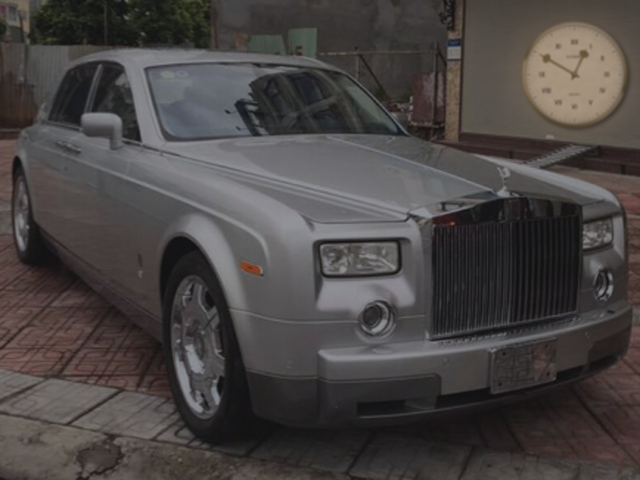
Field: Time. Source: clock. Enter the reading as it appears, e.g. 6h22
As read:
12h50
